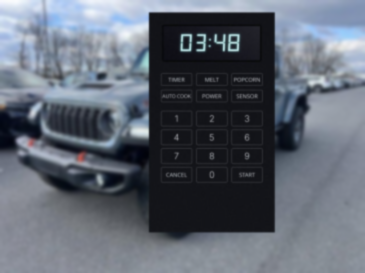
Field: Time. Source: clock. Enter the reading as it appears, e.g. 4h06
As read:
3h48
